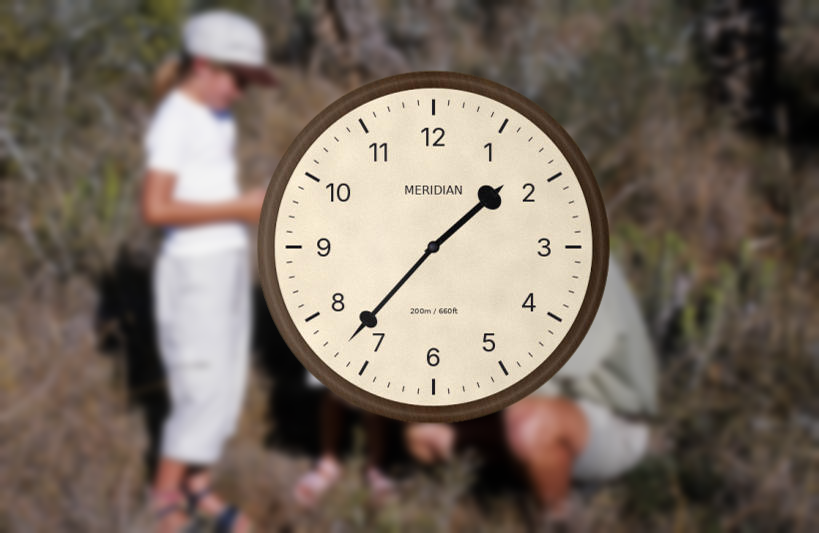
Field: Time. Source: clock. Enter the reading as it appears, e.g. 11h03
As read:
1h37
